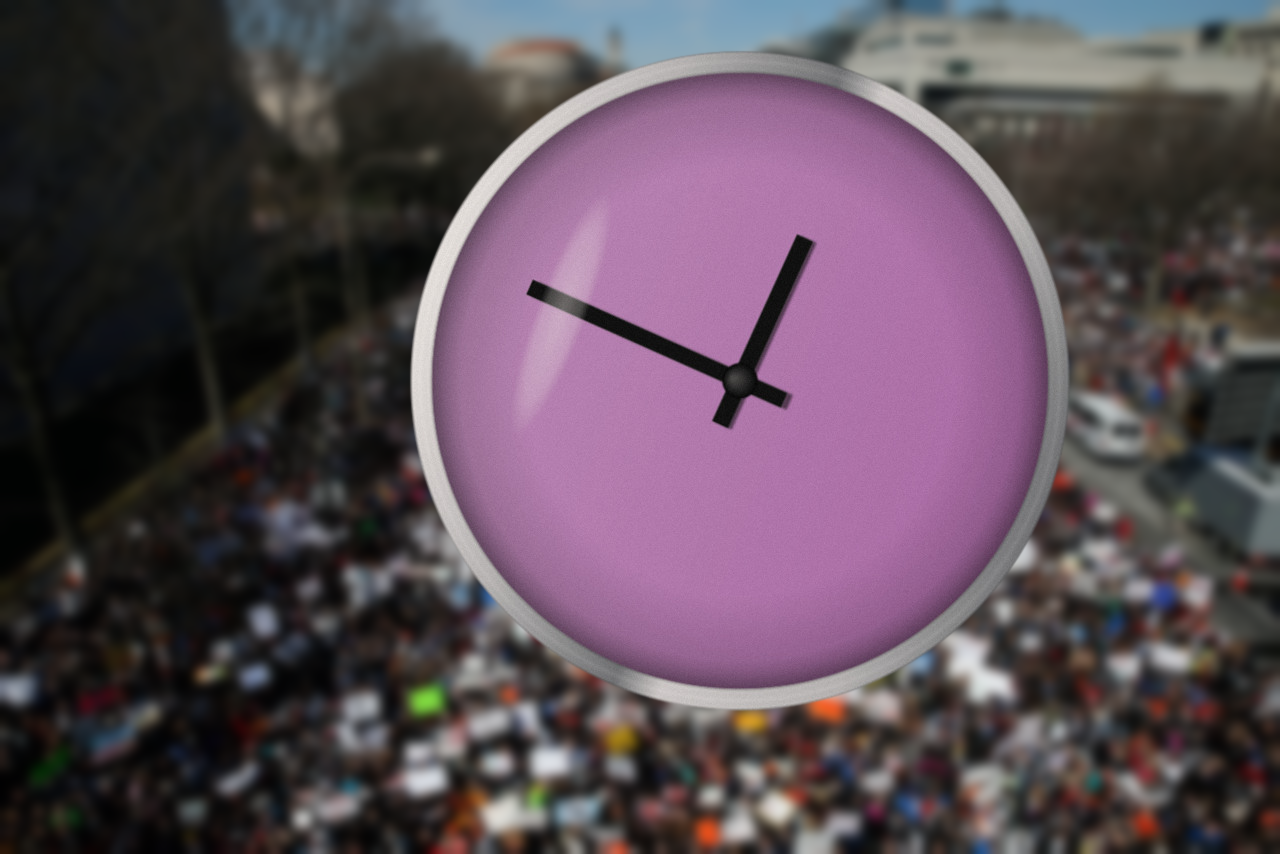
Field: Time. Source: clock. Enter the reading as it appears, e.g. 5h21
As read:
12h49
